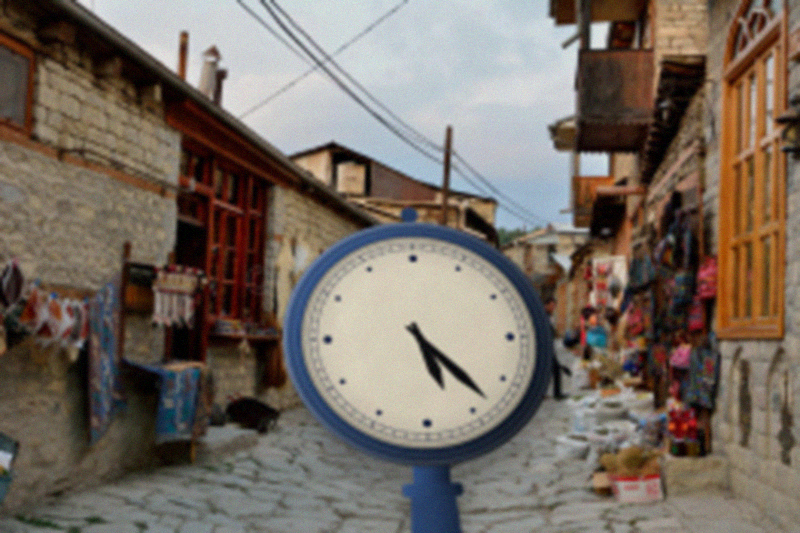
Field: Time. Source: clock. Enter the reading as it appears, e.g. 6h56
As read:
5h23
